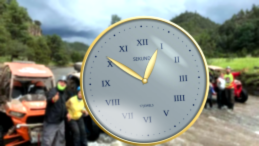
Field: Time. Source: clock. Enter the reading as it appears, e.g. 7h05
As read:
12h51
